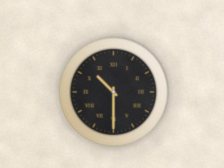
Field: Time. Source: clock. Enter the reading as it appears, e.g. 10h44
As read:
10h30
